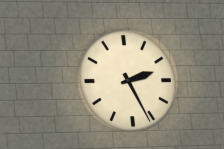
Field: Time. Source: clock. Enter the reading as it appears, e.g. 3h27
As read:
2h26
